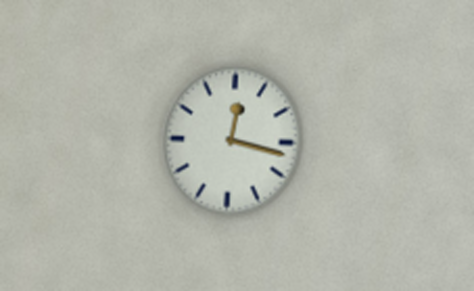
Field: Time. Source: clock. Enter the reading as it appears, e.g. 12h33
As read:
12h17
